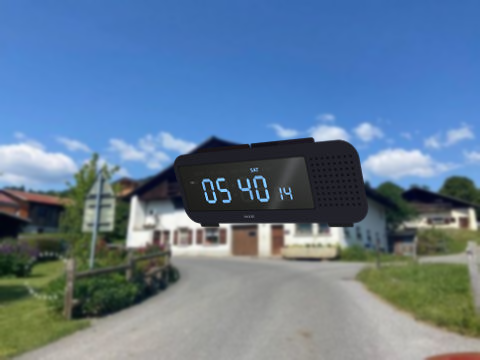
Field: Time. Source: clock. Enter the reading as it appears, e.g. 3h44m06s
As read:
5h40m14s
